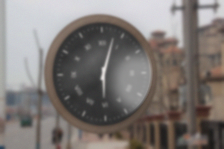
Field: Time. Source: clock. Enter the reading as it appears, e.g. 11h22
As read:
6h03
